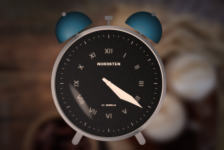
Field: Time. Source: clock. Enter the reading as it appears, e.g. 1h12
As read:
4h21
